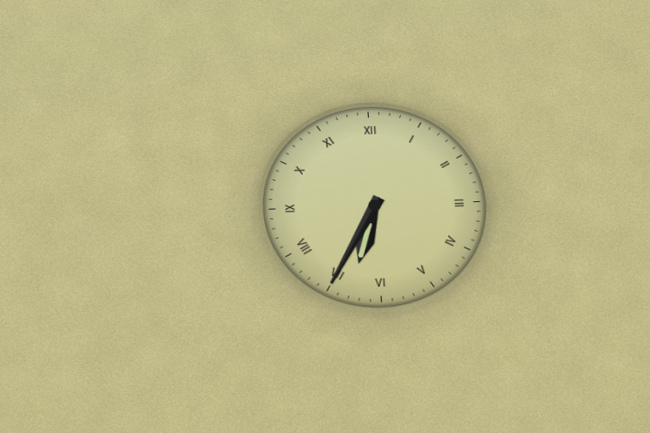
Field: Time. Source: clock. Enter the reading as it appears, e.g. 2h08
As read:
6h35
